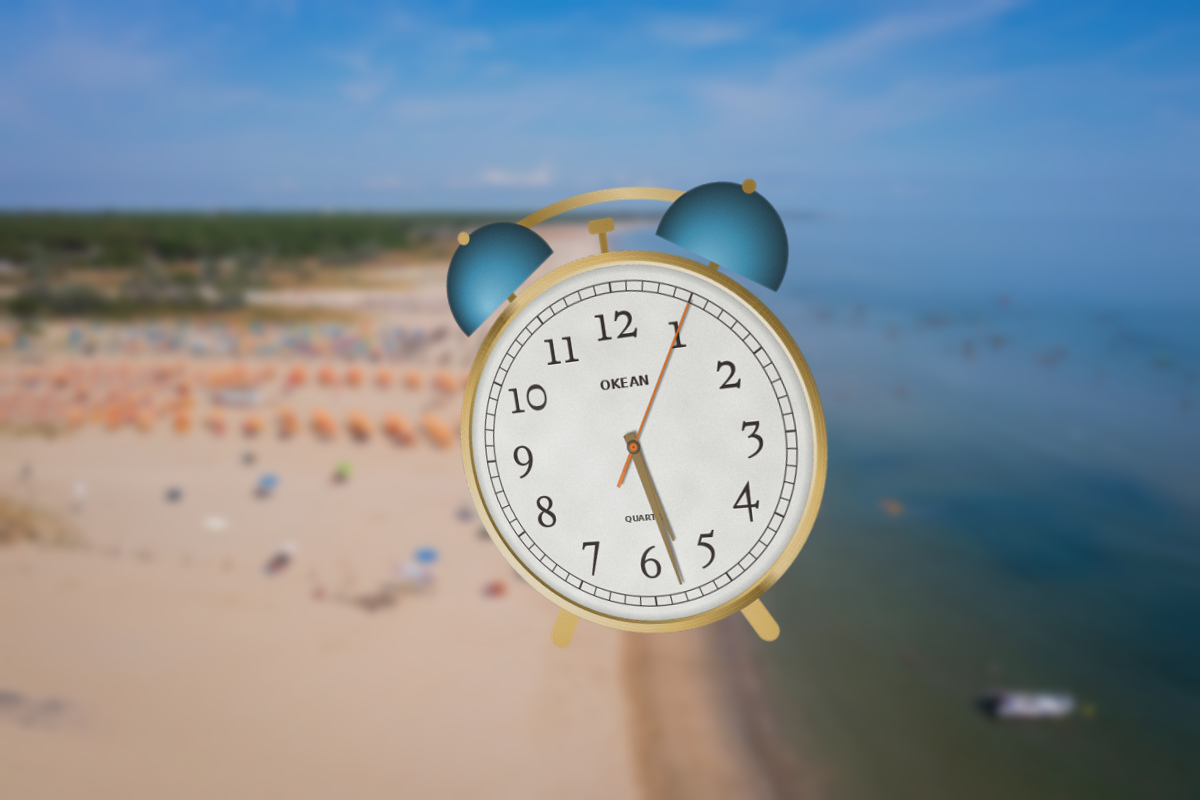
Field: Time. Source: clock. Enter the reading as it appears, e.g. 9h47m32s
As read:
5h28m05s
